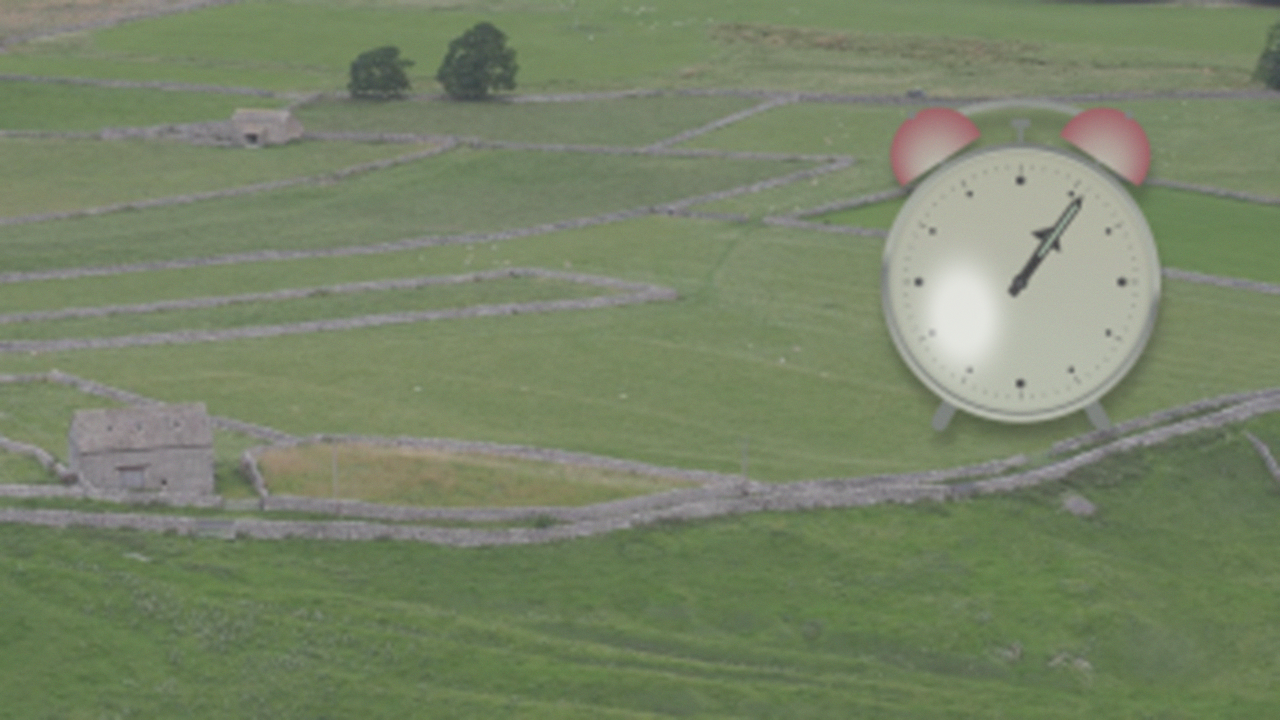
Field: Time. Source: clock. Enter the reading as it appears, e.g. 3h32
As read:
1h06
